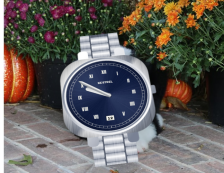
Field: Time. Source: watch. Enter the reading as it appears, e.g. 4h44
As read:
9h51
